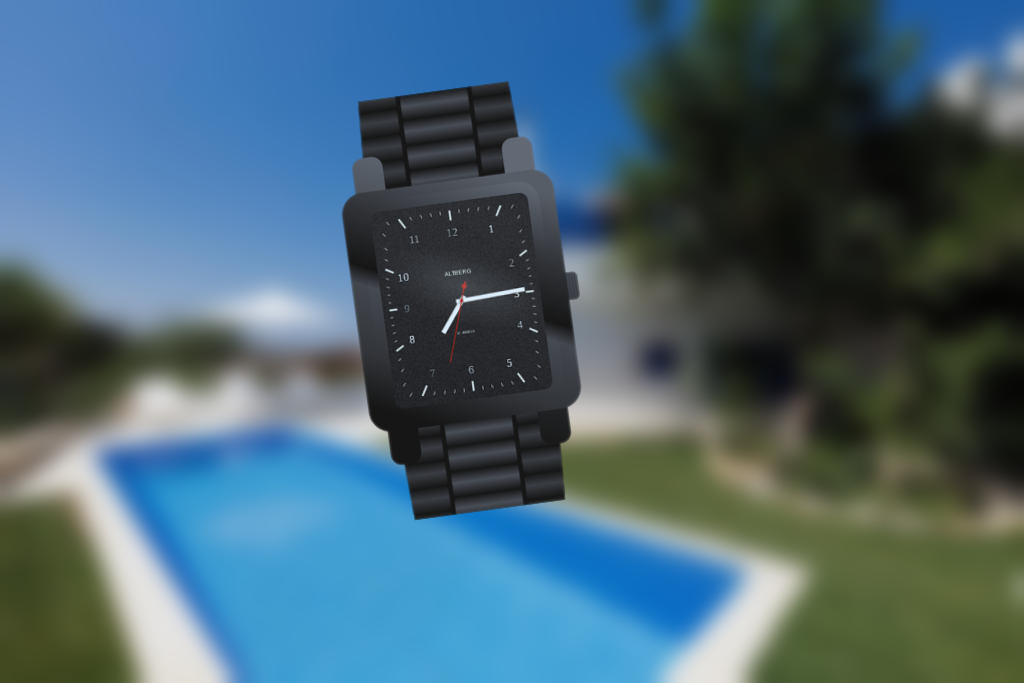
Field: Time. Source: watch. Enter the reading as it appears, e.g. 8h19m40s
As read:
7h14m33s
